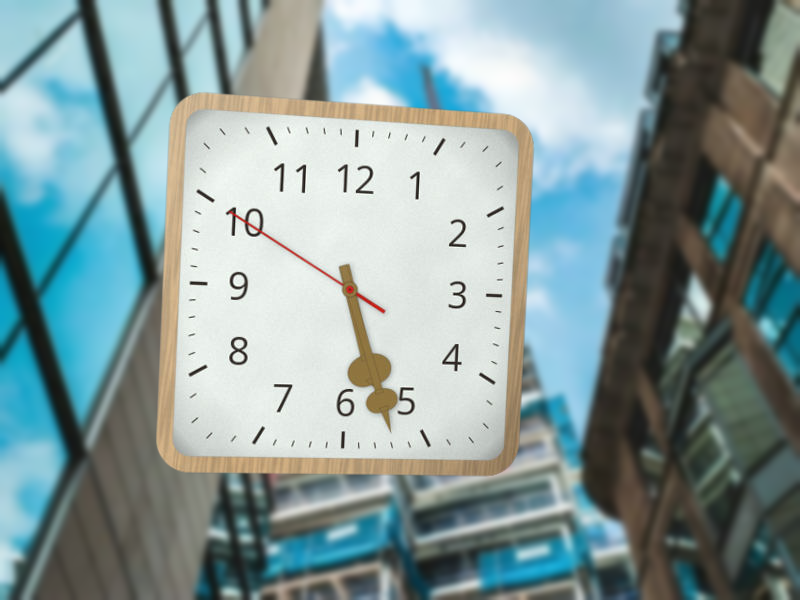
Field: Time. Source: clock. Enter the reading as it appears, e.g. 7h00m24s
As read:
5h26m50s
